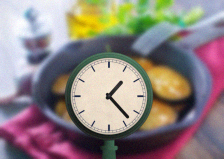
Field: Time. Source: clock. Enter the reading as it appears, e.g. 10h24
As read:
1h23
